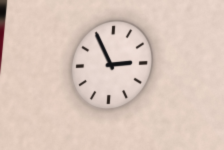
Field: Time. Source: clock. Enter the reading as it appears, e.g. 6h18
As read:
2h55
